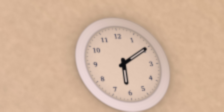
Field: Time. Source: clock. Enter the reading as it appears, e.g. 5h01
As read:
6h10
